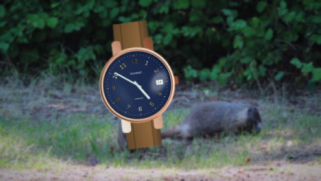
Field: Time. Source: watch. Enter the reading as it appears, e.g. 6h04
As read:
4h51
